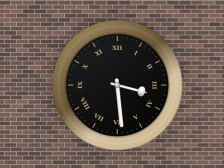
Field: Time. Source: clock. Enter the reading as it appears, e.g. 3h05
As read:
3h29
